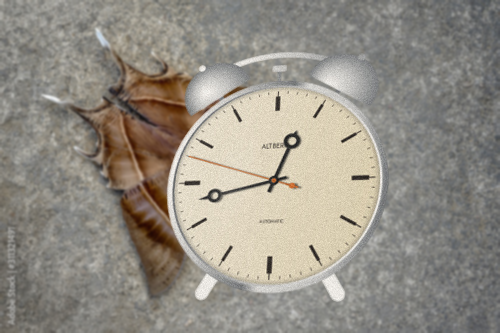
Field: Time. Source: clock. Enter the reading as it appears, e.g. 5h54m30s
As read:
12h42m48s
